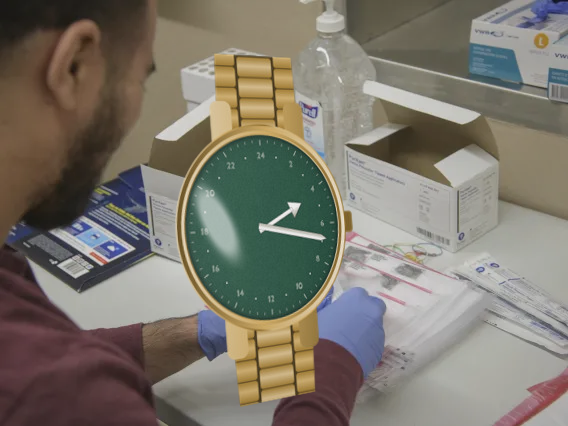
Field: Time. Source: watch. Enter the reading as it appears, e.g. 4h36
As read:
4h17
